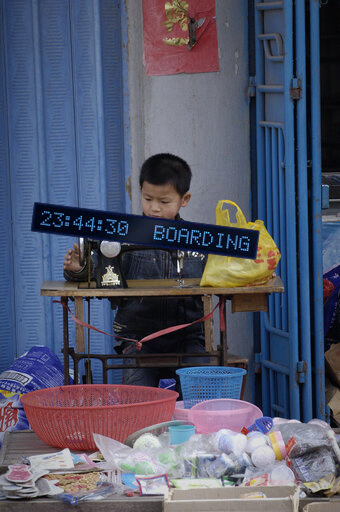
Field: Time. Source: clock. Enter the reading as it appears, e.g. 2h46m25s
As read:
23h44m30s
